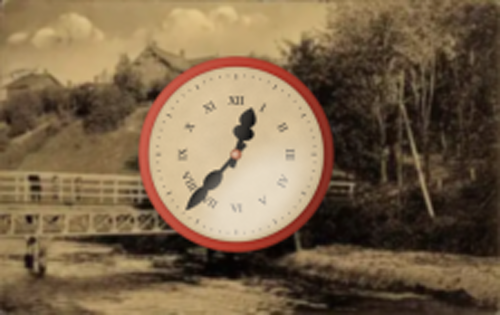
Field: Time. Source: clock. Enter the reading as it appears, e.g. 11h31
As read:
12h37
